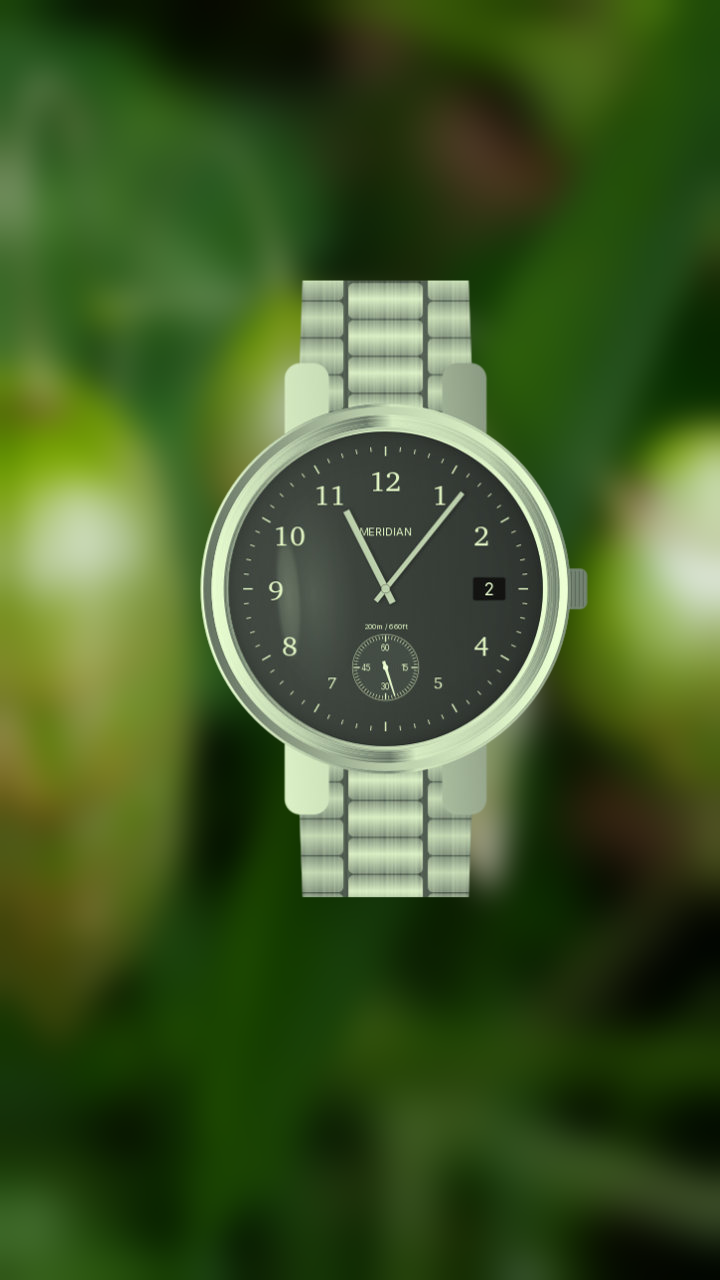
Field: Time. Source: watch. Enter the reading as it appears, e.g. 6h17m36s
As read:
11h06m27s
